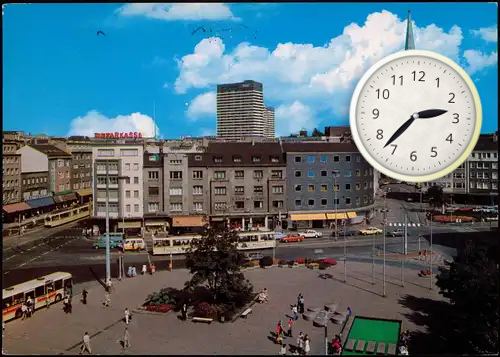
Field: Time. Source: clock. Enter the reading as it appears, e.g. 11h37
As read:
2h37
